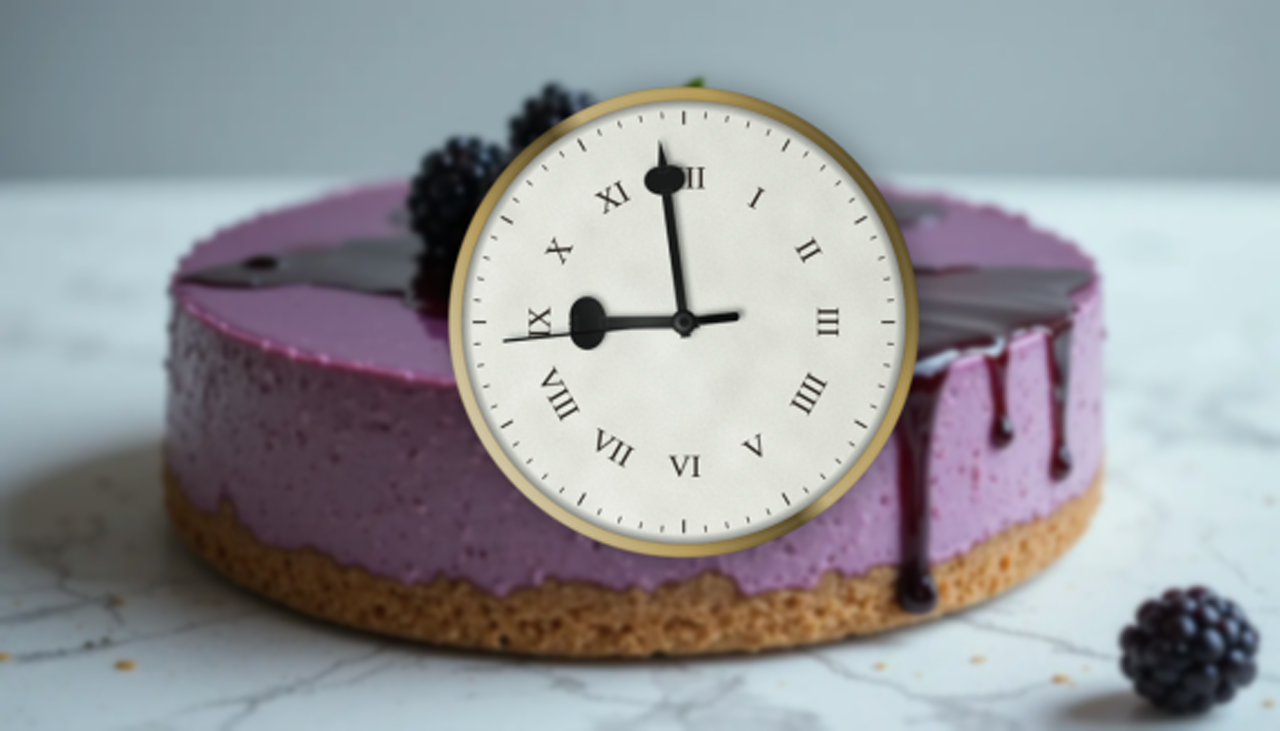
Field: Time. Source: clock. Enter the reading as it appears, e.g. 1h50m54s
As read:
8h58m44s
